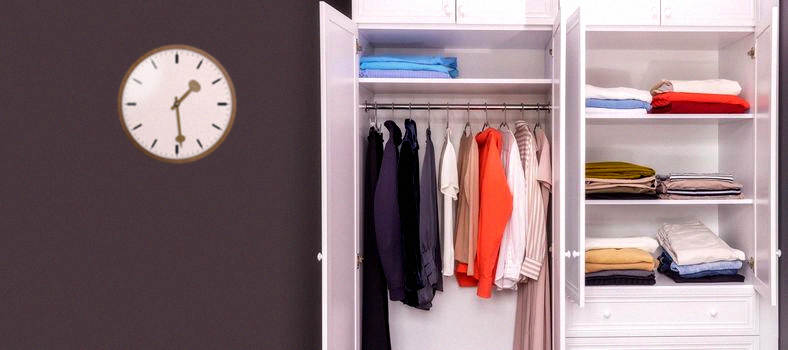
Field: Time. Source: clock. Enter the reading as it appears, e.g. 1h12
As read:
1h29
